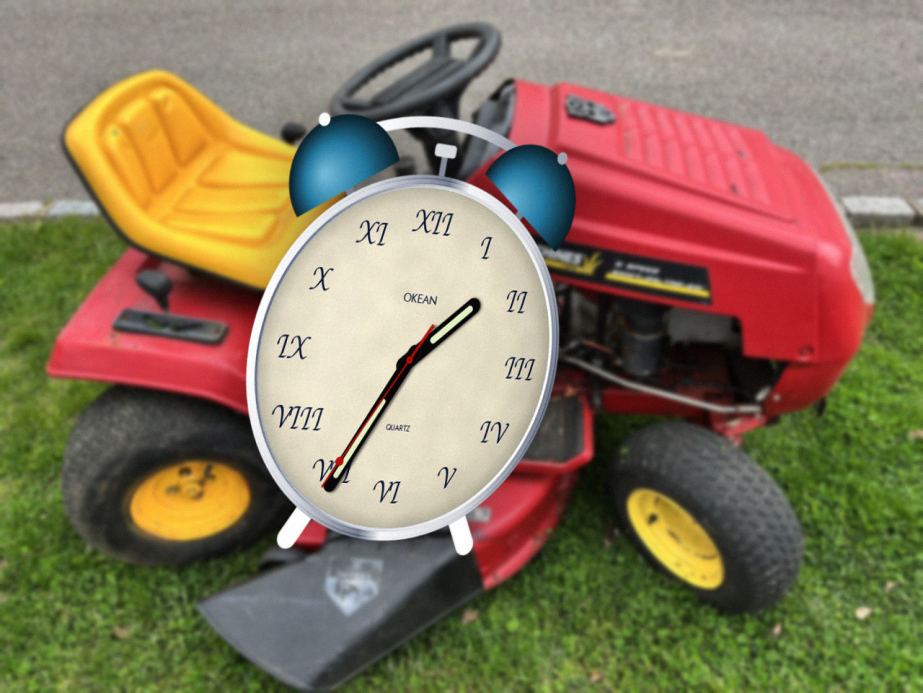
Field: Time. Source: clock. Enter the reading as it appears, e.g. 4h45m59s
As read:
1h34m35s
